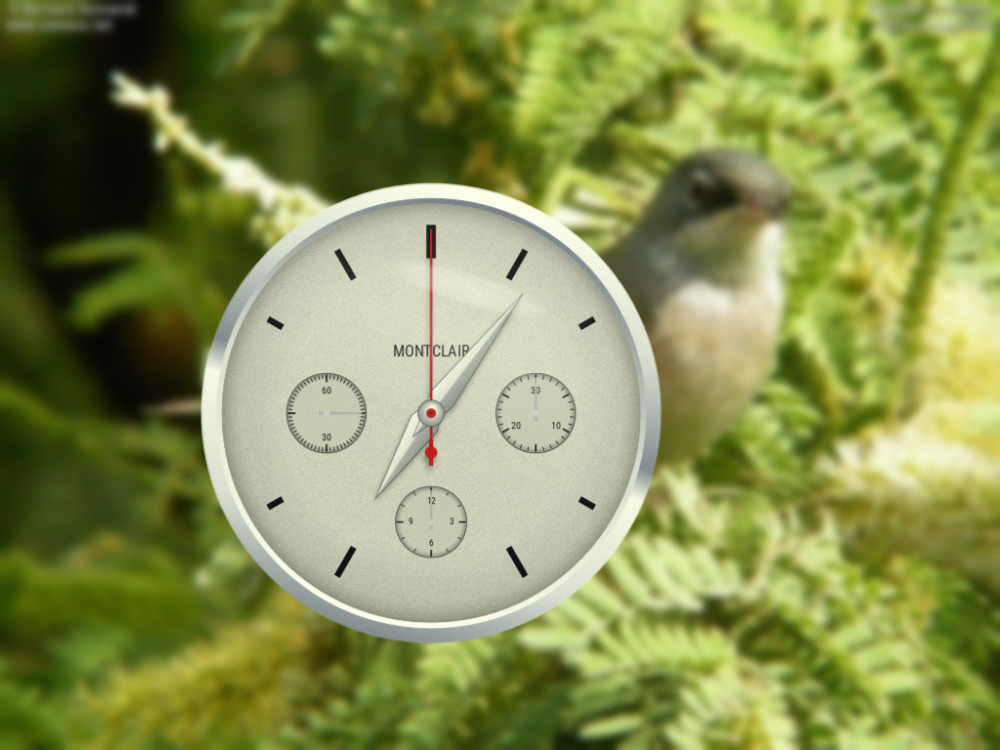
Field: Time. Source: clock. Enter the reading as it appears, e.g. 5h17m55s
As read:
7h06m15s
